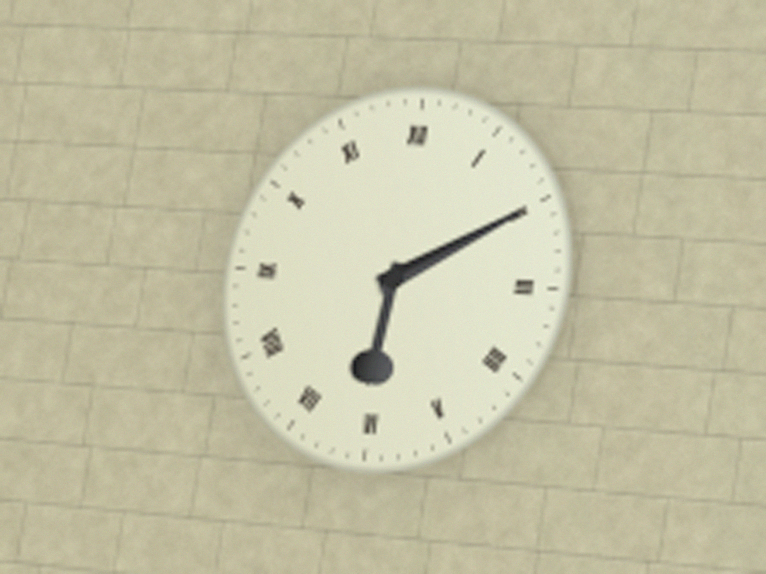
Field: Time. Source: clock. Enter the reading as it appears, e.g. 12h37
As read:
6h10
